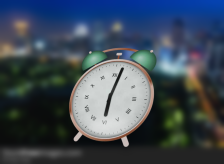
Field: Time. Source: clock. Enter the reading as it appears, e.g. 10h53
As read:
6h02
